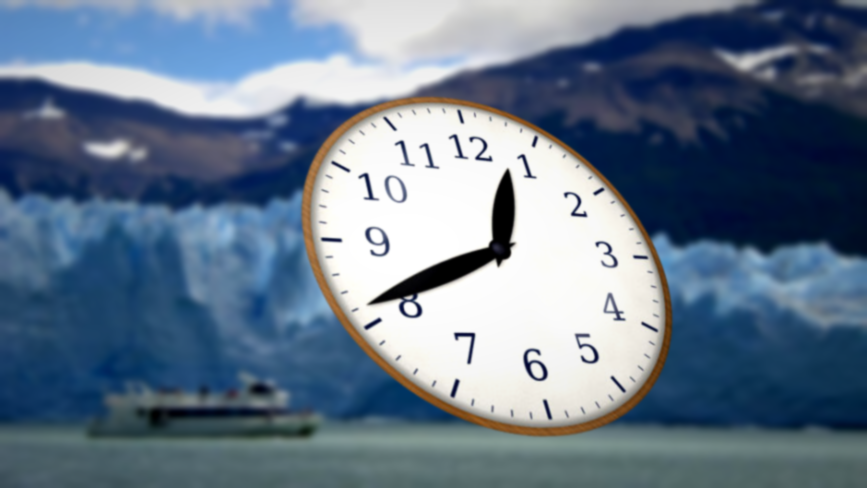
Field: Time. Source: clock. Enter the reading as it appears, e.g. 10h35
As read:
12h41
